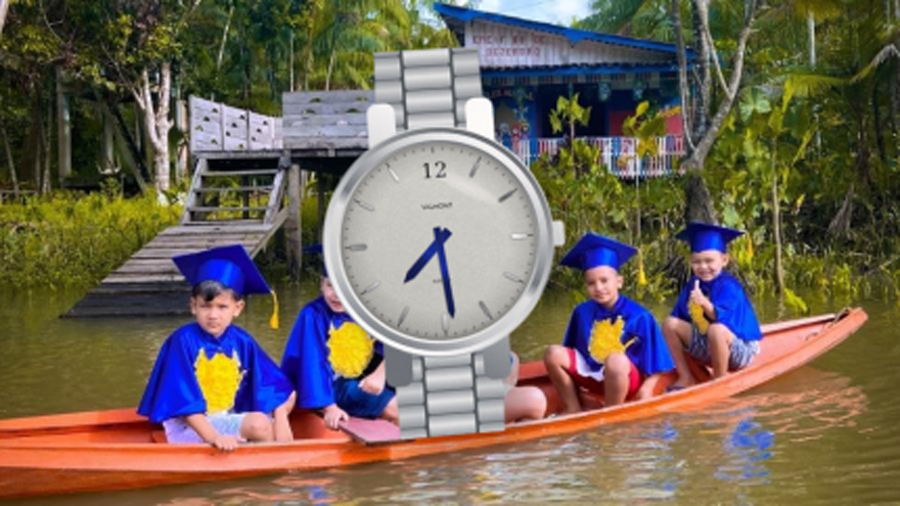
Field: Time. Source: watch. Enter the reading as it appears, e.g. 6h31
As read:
7h29
